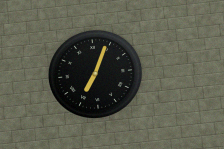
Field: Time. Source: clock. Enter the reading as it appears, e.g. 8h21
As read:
7h04
